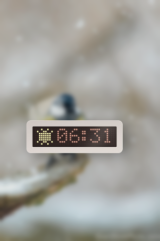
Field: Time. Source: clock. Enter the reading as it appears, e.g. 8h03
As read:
6h31
